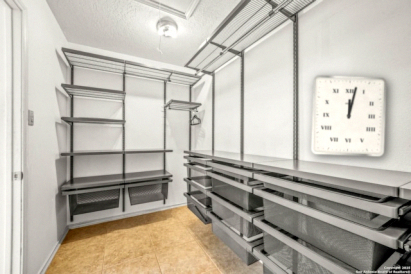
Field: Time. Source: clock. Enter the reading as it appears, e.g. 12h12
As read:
12h02
